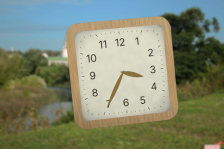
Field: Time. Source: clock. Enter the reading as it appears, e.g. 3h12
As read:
3h35
